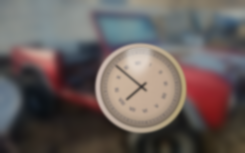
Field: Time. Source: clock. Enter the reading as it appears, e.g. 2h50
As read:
7h53
